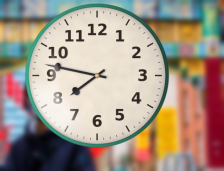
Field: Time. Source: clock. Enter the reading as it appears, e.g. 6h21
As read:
7h47
